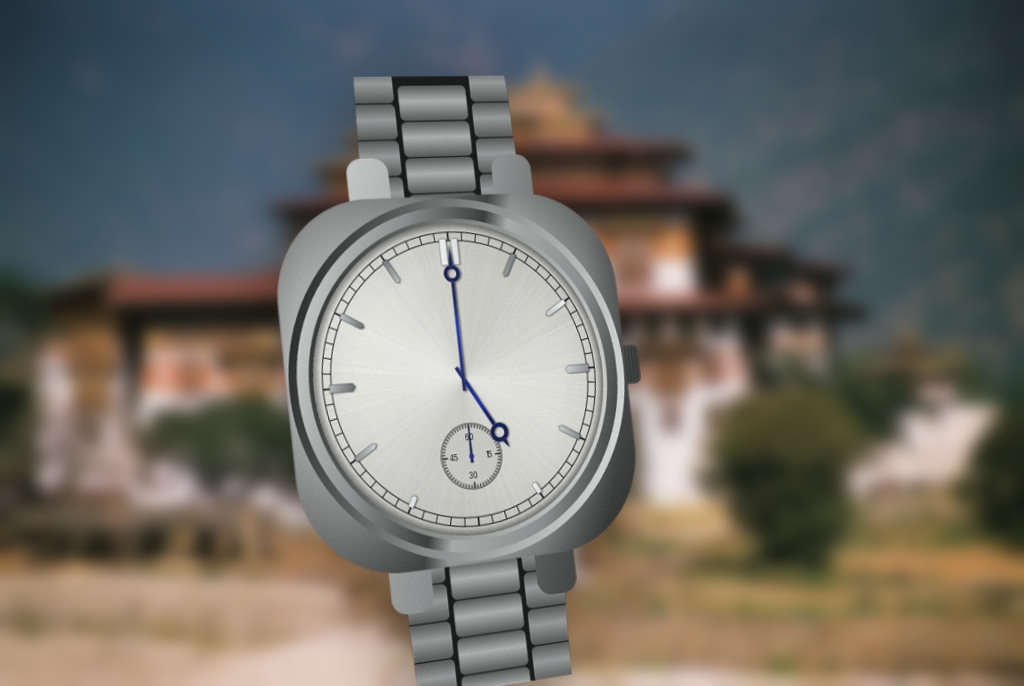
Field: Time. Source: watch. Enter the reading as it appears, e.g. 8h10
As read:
5h00
